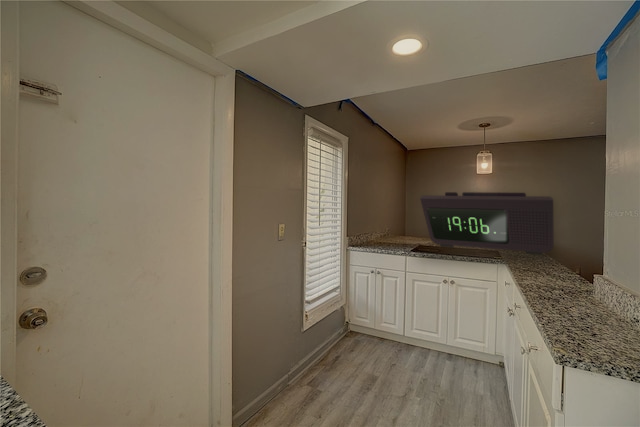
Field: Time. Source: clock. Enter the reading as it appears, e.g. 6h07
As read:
19h06
